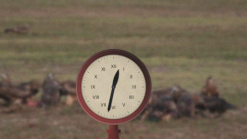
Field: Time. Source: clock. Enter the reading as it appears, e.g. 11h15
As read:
12h32
